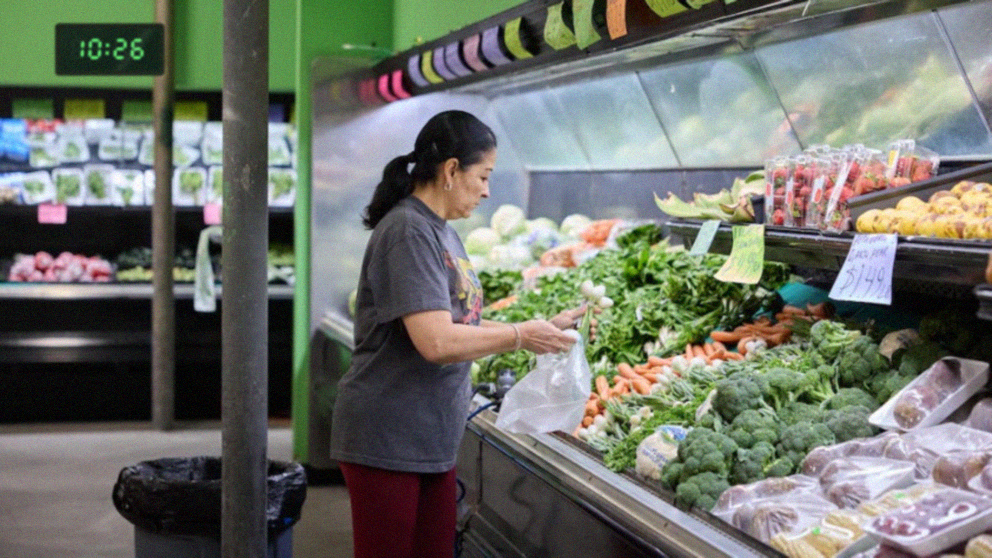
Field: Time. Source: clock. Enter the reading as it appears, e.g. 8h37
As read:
10h26
